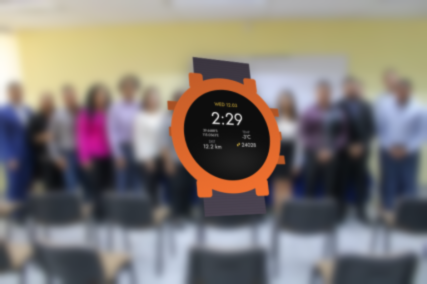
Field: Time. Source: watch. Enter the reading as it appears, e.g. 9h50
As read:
2h29
